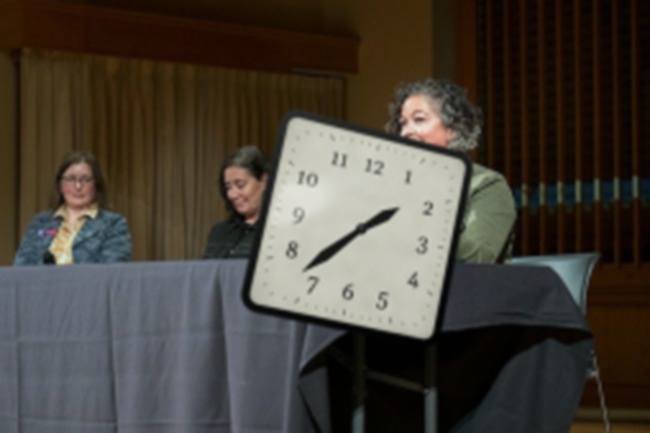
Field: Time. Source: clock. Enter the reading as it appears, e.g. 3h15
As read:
1h37
